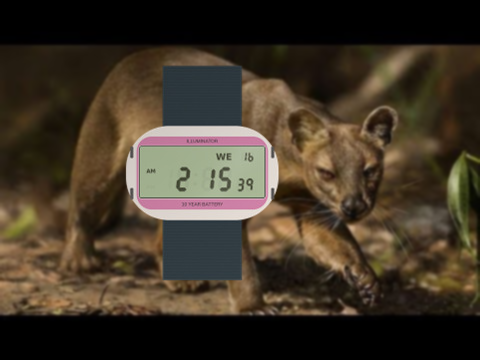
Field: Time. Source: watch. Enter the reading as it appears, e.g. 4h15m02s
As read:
2h15m39s
